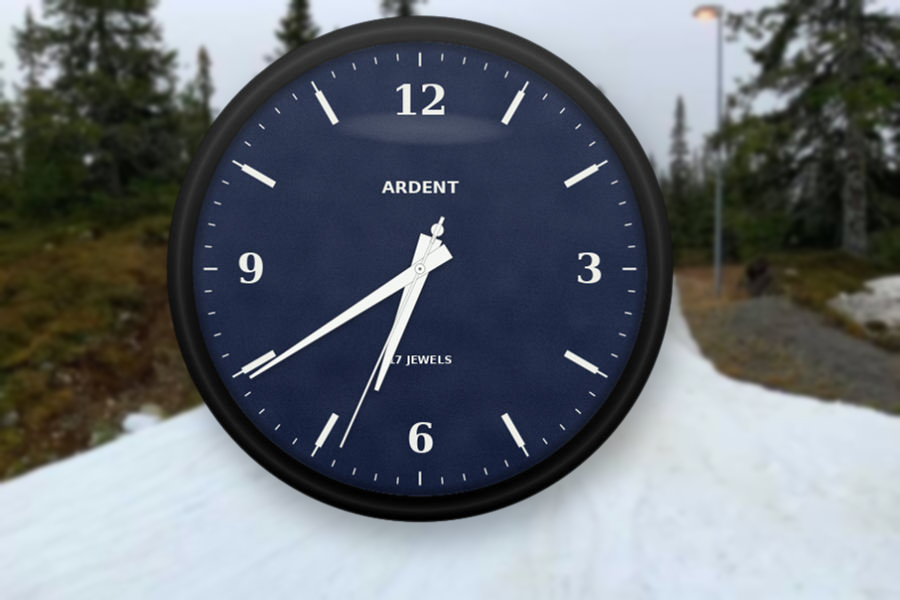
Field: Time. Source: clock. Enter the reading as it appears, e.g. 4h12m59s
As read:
6h39m34s
